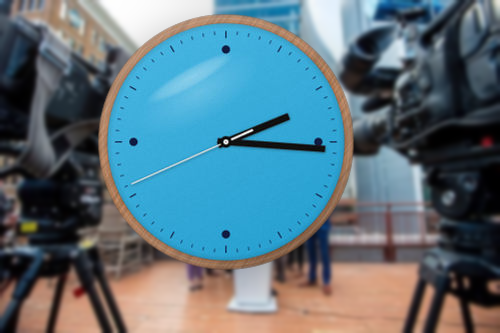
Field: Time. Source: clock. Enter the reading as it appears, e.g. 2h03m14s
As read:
2h15m41s
